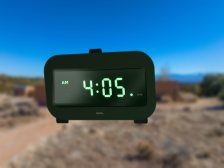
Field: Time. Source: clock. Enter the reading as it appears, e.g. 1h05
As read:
4h05
